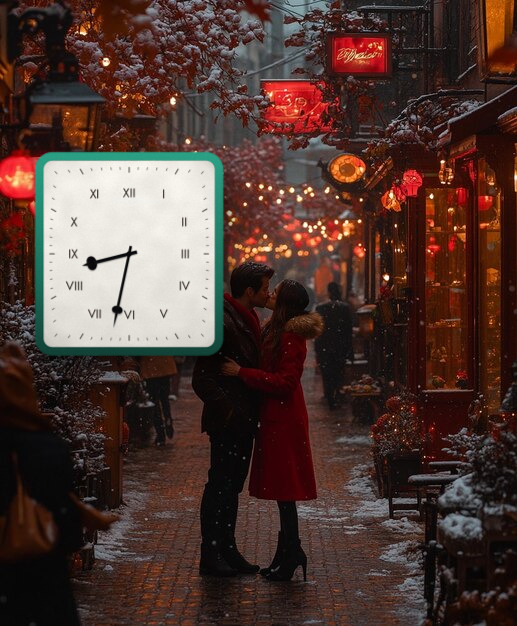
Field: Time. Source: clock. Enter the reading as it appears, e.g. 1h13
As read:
8h32
